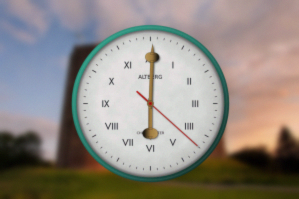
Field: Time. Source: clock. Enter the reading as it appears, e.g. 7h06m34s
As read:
6h00m22s
